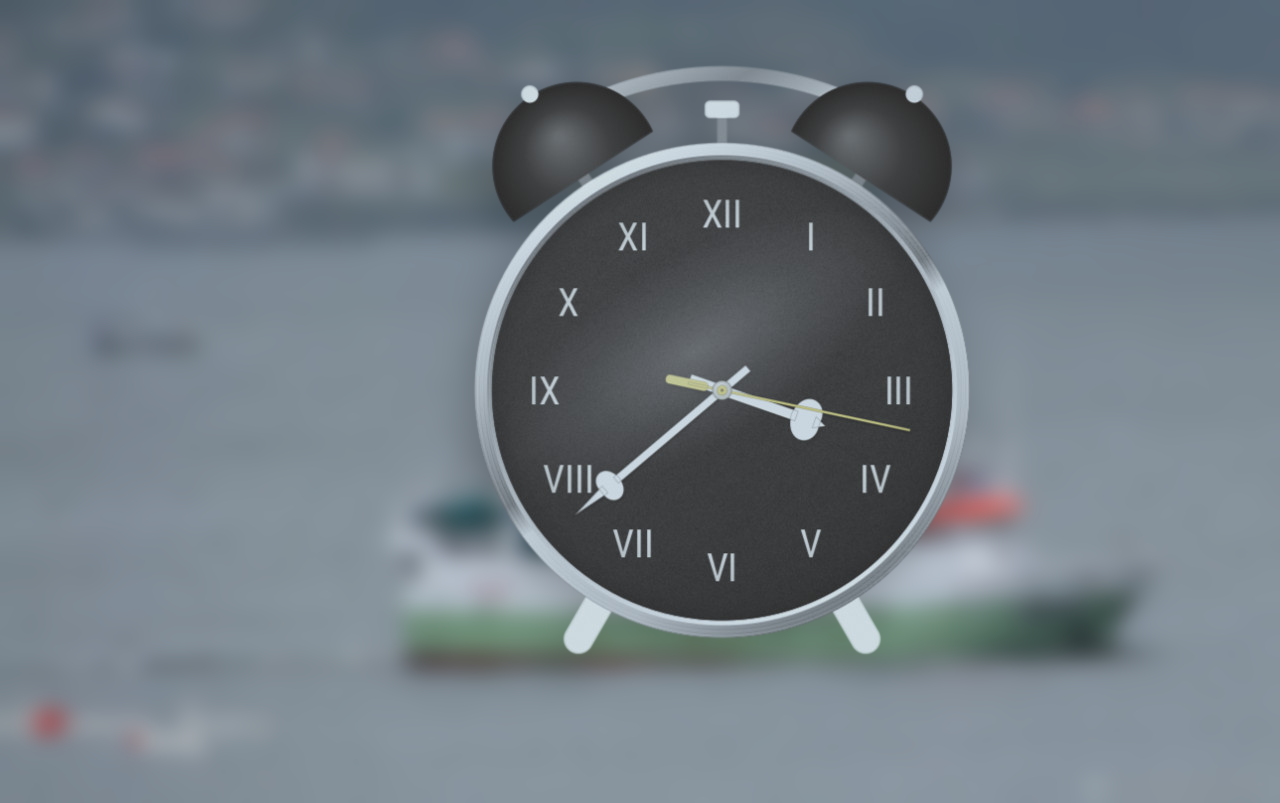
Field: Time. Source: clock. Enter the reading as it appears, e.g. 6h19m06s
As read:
3h38m17s
